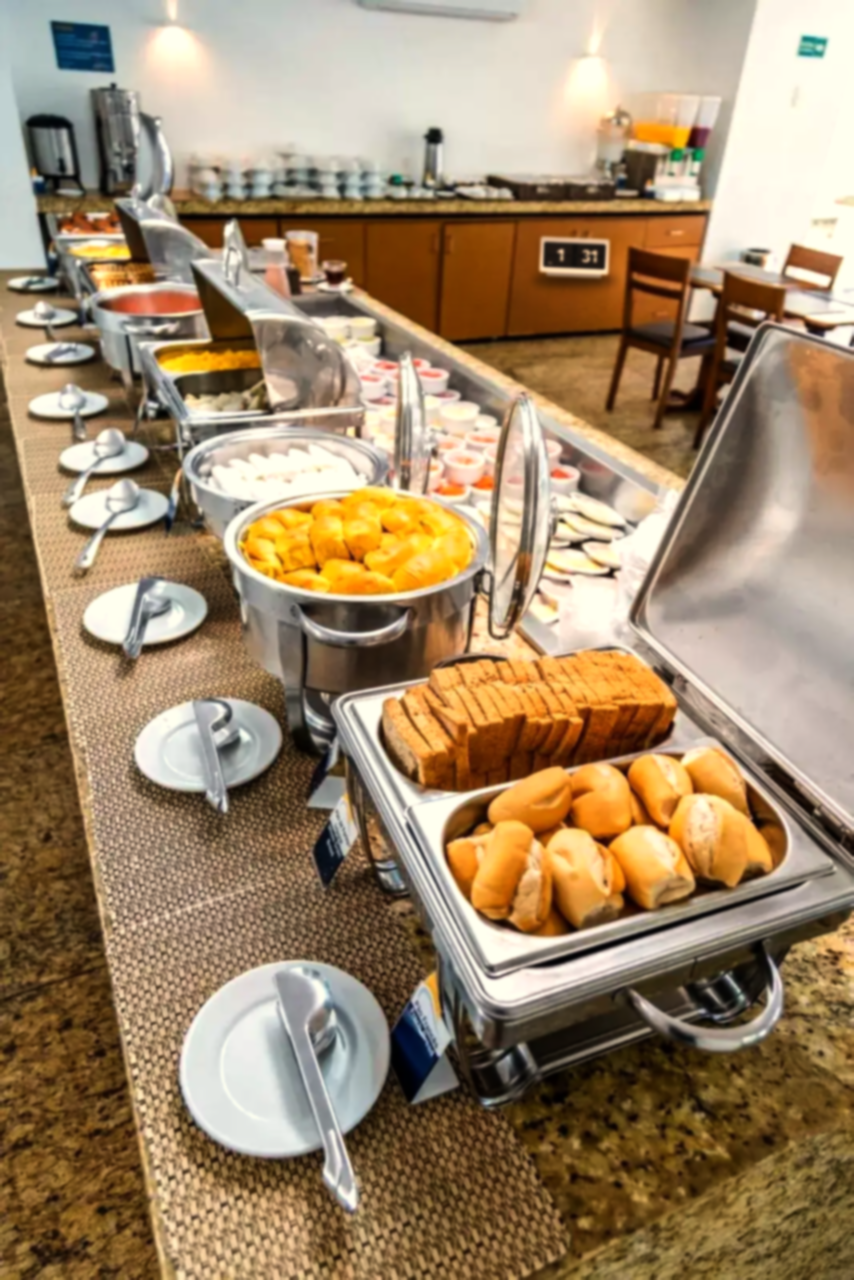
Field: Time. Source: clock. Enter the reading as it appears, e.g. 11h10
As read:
1h31
